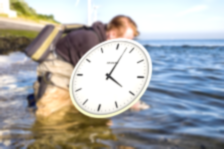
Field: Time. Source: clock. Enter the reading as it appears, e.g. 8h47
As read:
4h03
